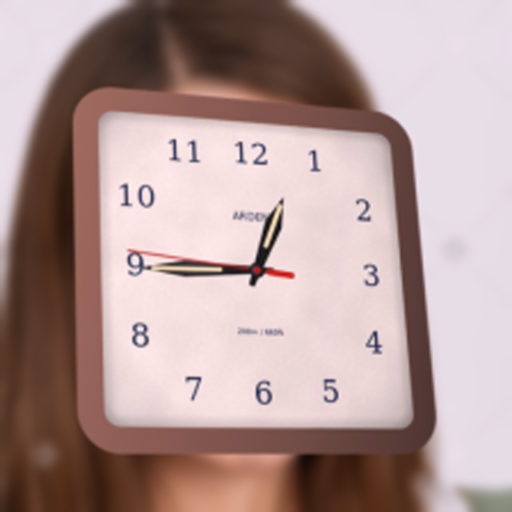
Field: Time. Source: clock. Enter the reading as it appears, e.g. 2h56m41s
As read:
12h44m46s
